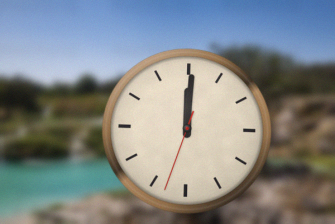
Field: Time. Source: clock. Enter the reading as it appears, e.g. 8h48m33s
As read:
12h00m33s
